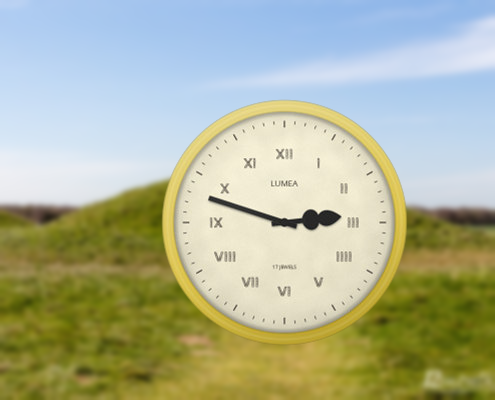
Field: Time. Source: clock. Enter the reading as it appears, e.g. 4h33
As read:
2h48
